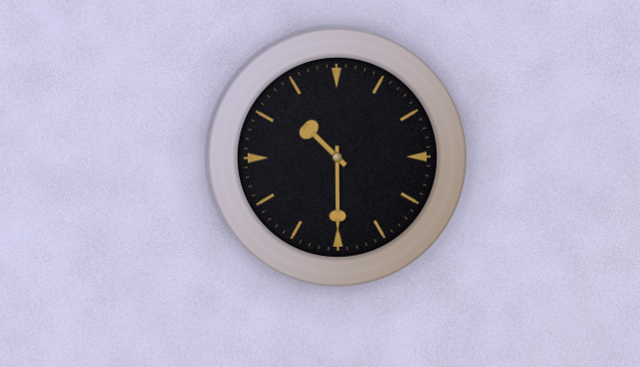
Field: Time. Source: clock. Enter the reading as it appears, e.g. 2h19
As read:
10h30
